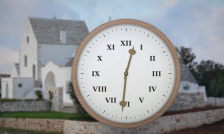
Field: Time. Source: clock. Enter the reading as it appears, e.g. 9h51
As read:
12h31
